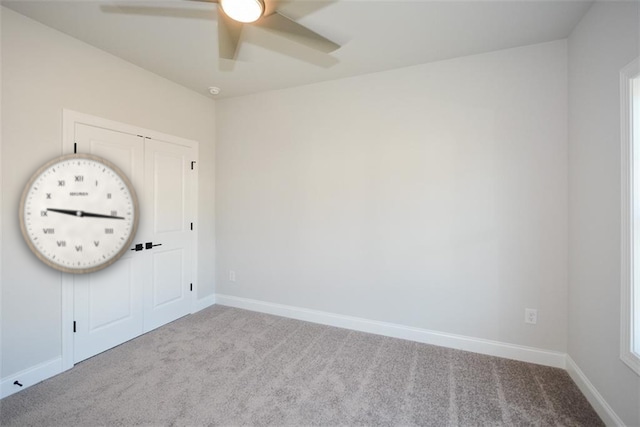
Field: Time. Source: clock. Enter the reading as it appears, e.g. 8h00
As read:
9h16
